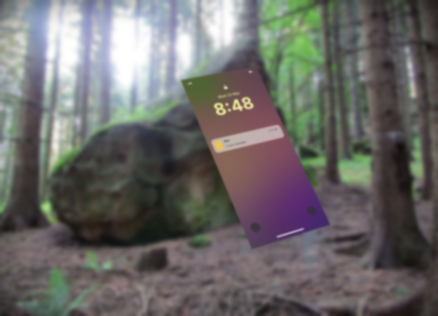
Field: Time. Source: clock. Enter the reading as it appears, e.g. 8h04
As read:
8h48
